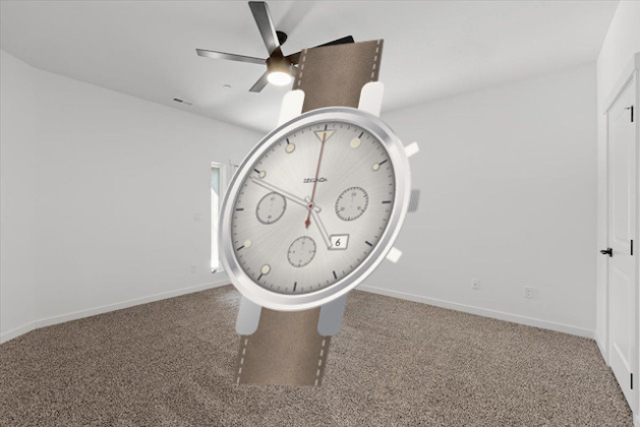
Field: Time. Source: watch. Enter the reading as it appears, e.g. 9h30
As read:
4h49
